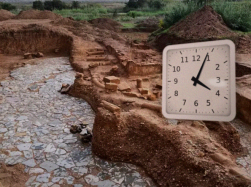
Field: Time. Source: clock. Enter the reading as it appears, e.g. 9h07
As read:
4h04
